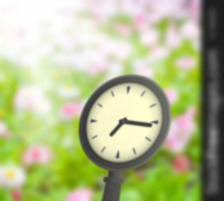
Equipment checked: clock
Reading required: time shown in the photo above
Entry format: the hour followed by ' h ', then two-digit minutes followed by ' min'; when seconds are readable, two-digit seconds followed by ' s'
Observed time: 7 h 16 min
